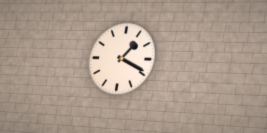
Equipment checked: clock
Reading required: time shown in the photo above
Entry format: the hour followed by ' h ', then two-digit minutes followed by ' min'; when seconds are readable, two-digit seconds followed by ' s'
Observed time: 1 h 19 min
